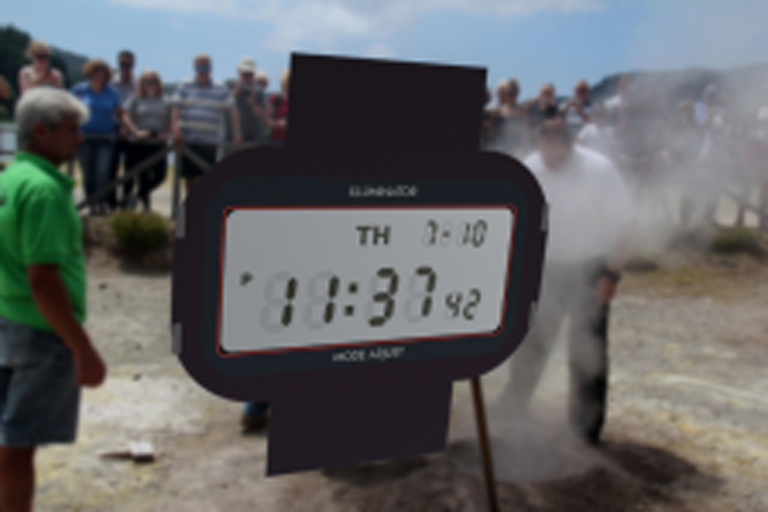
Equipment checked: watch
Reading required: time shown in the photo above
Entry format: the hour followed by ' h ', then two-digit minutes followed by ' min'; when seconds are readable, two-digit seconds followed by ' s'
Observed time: 11 h 37 min 42 s
